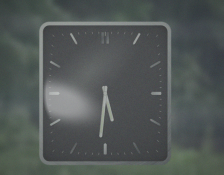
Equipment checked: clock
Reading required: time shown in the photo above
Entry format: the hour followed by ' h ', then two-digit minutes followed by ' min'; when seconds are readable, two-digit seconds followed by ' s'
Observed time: 5 h 31 min
